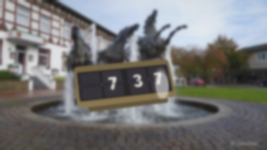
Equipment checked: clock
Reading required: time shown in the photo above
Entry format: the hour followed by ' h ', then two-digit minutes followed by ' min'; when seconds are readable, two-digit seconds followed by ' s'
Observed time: 7 h 37 min
